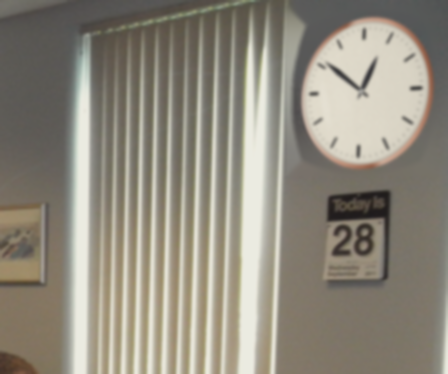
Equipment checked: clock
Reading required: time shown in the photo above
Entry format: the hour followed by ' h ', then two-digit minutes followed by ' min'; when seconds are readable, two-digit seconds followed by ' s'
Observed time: 12 h 51 min
